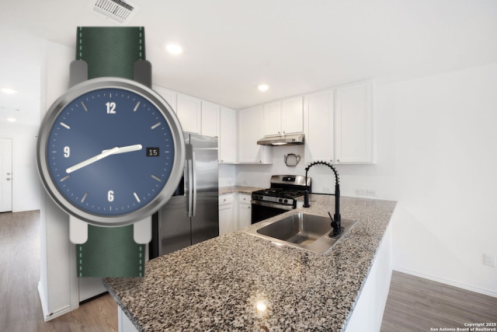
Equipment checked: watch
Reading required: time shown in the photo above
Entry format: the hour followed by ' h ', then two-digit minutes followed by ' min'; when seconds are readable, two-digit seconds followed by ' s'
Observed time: 2 h 41 min
